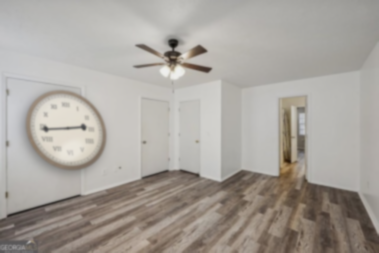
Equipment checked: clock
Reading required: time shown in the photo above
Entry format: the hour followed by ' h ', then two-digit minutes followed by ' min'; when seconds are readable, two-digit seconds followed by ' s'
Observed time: 2 h 44 min
